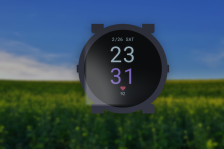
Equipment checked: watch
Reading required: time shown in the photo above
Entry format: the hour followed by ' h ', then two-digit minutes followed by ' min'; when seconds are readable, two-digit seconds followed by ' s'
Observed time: 23 h 31 min
